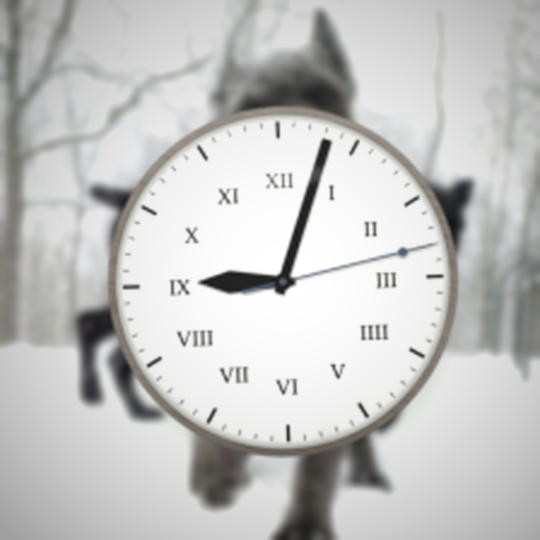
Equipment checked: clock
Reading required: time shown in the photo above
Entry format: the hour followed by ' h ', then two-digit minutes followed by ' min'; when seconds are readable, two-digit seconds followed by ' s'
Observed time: 9 h 03 min 13 s
